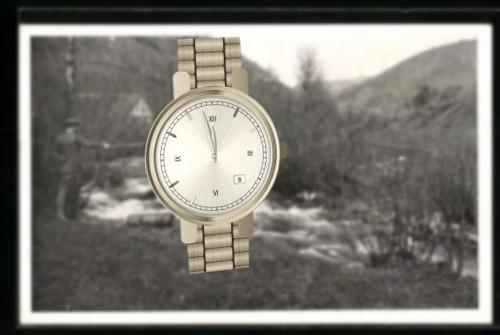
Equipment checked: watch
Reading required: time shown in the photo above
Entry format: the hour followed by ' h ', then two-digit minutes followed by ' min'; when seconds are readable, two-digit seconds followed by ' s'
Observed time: 11 h 58 min
